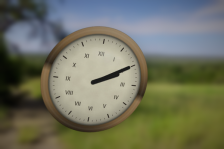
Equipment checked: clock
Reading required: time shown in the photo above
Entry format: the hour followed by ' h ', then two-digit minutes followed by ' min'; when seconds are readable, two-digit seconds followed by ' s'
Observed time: 2 h 10 min
